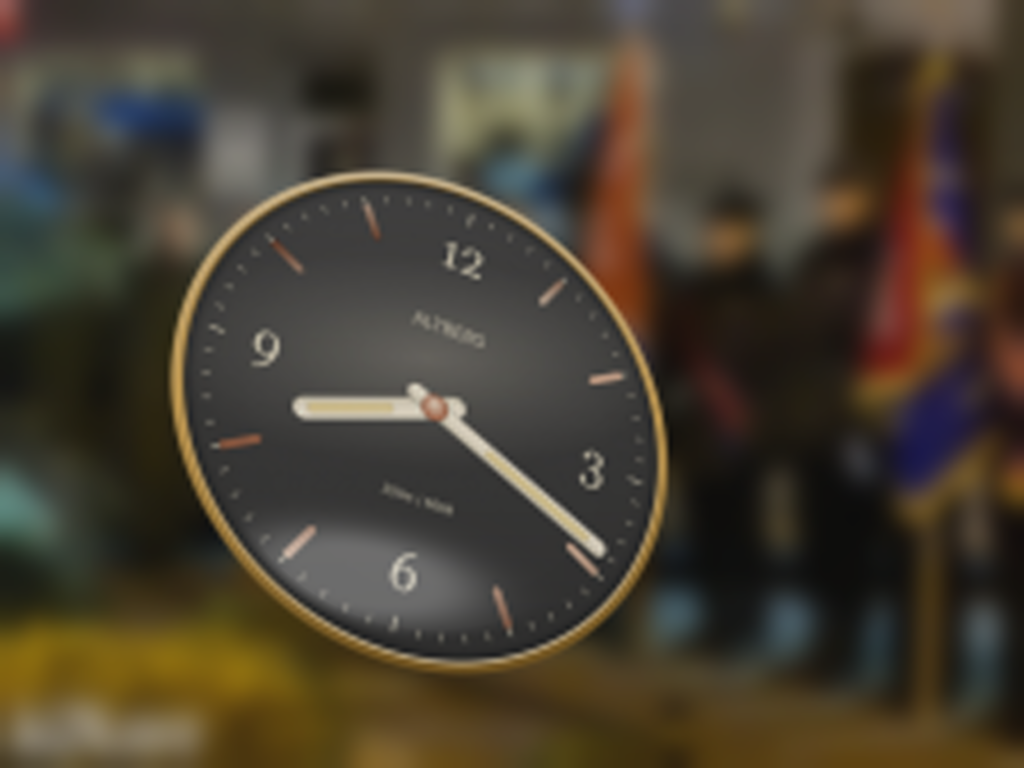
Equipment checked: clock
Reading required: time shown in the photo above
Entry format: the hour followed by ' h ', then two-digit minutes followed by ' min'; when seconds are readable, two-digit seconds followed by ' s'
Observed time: 8 h 19 min
